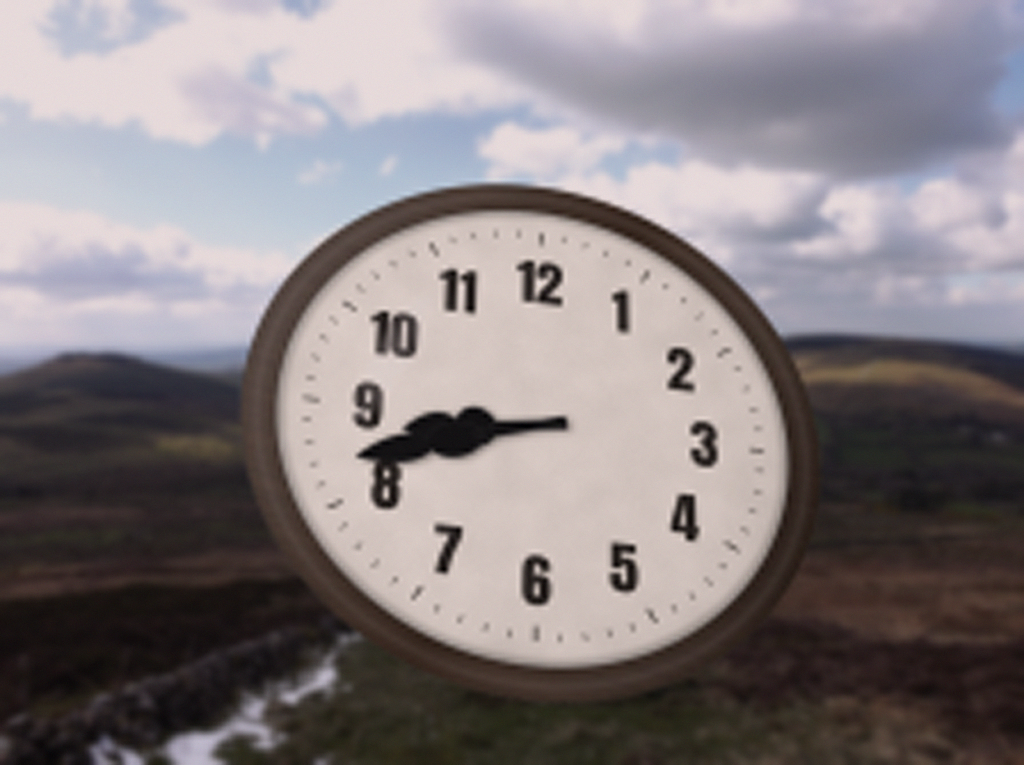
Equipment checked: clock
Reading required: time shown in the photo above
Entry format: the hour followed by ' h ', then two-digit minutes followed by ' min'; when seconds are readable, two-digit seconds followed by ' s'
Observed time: 8 h 42 min
